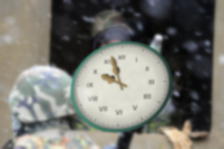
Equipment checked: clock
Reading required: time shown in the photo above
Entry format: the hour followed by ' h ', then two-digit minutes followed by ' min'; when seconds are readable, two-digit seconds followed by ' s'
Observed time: 9 h 57 min
